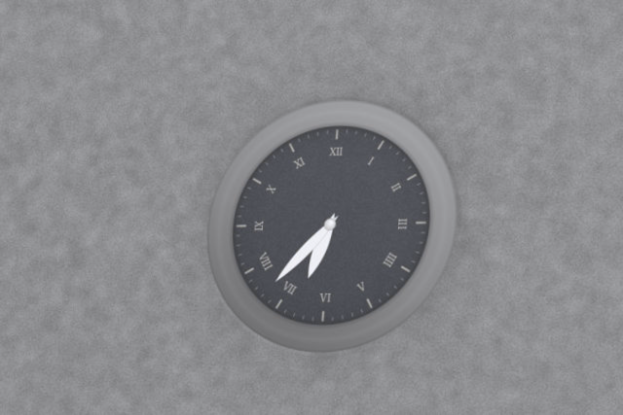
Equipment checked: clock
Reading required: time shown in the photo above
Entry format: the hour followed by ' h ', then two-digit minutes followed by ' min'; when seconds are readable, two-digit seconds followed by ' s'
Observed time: 6 h 37 min
